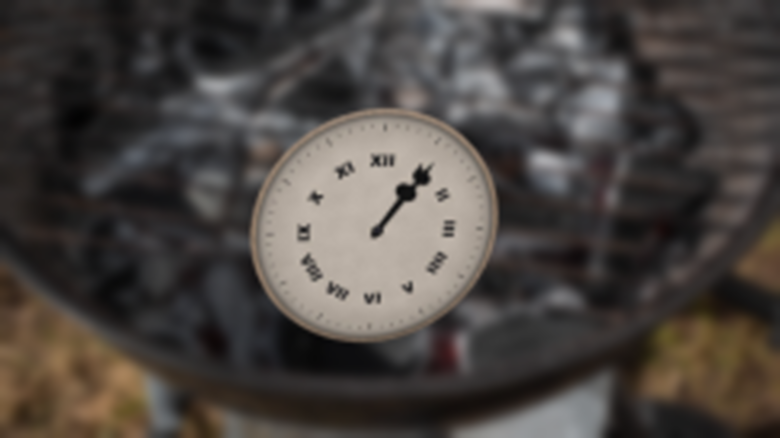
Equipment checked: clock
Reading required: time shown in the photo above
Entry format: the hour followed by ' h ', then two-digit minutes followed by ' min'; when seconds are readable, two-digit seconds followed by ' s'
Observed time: 1 h 06 min
